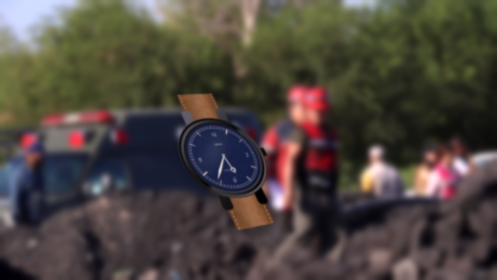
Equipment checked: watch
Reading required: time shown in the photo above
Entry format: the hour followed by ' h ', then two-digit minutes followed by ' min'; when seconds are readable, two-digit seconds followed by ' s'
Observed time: 5 h 36 min
